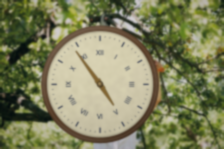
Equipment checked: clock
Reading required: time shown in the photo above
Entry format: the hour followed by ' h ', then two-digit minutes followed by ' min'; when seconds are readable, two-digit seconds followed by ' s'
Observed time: 4 h 54 min
